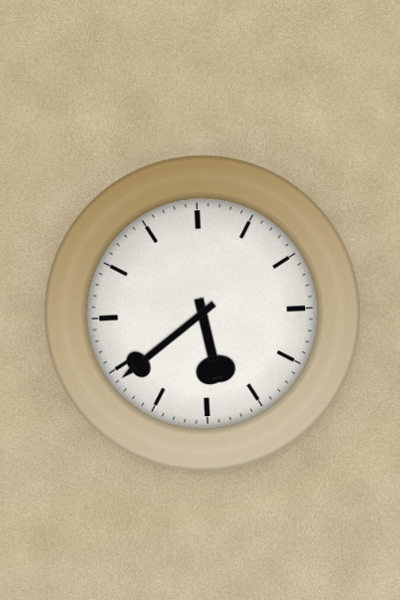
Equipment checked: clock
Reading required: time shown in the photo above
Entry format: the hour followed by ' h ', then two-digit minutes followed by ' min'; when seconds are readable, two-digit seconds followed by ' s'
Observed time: 5 h 39 min
